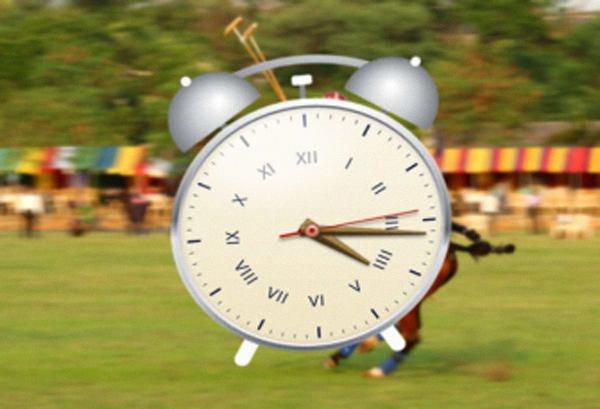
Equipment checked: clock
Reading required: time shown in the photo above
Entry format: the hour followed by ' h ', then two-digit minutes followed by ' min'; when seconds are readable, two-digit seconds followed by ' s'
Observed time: 4 h 16 min 14 s
